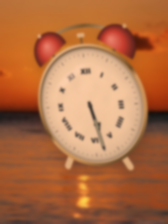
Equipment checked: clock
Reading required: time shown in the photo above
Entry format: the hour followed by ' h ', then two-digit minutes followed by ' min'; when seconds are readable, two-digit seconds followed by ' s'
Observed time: 5 h 28 min
